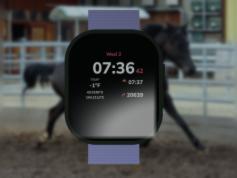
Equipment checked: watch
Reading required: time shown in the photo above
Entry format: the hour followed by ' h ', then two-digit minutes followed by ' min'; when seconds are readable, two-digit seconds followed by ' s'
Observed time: 7 h 36 min
